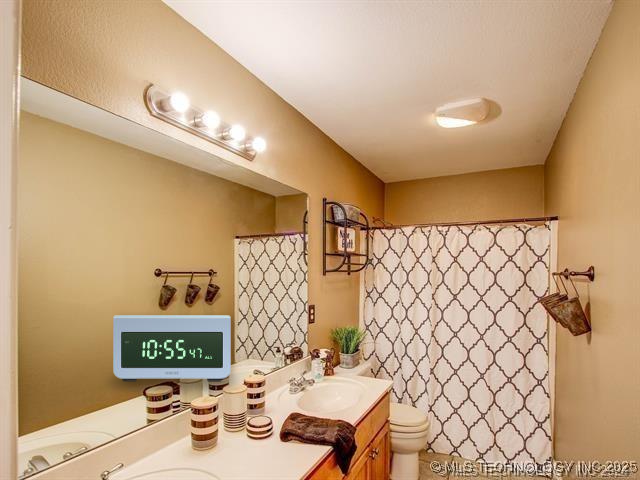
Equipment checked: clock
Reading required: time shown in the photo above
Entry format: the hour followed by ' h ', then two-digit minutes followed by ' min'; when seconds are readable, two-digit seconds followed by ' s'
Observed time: 10 h 55 min 47 s
